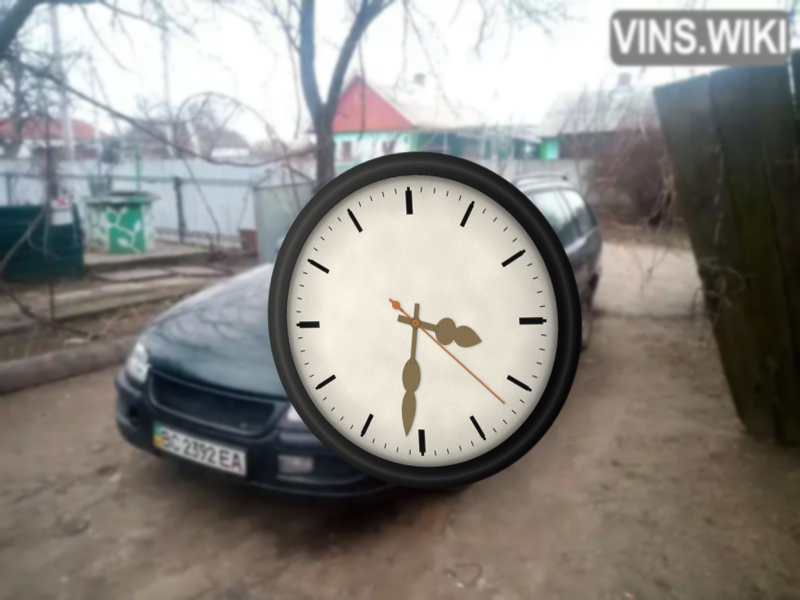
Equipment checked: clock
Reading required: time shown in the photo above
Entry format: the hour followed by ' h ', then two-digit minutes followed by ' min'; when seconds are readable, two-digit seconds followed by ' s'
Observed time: 3 h 31 min 22 s
